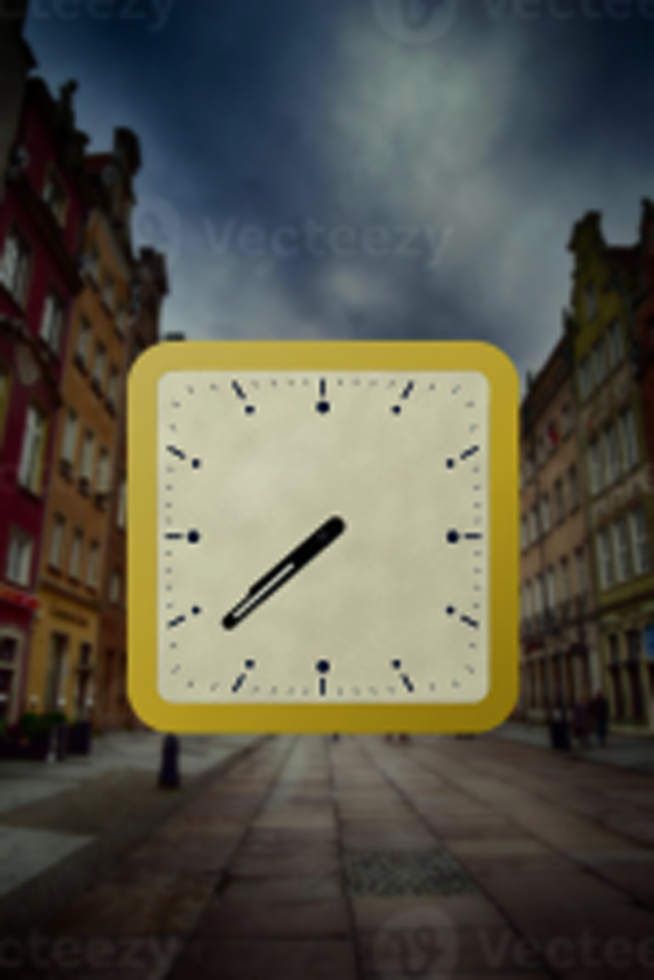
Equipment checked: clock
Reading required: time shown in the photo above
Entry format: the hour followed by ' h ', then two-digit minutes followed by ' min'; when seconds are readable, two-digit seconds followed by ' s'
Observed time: 7 h 38 min
